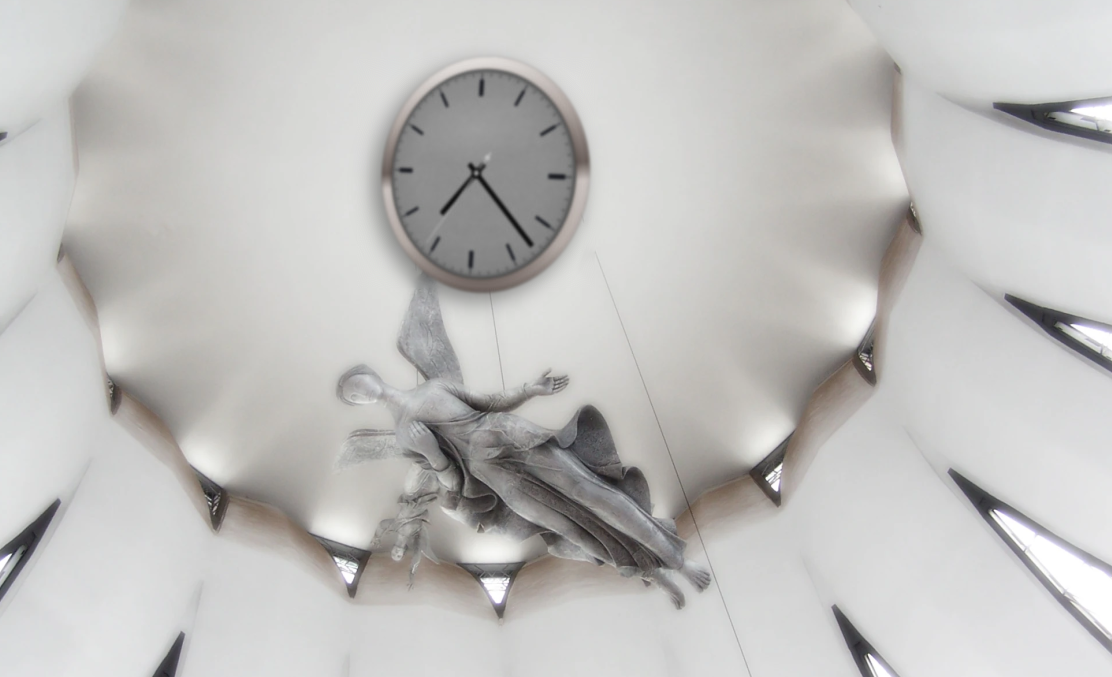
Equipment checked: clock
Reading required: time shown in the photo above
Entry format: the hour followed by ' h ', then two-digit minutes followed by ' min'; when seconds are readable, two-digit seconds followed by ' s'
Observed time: 7 h 22 min 36 s
